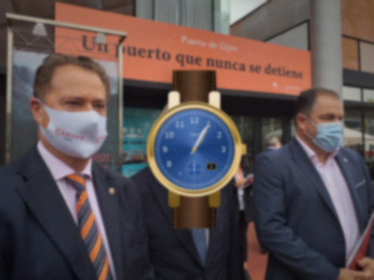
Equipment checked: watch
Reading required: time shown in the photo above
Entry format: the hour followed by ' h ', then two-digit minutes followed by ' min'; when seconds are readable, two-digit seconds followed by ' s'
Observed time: 1 h 05 min
